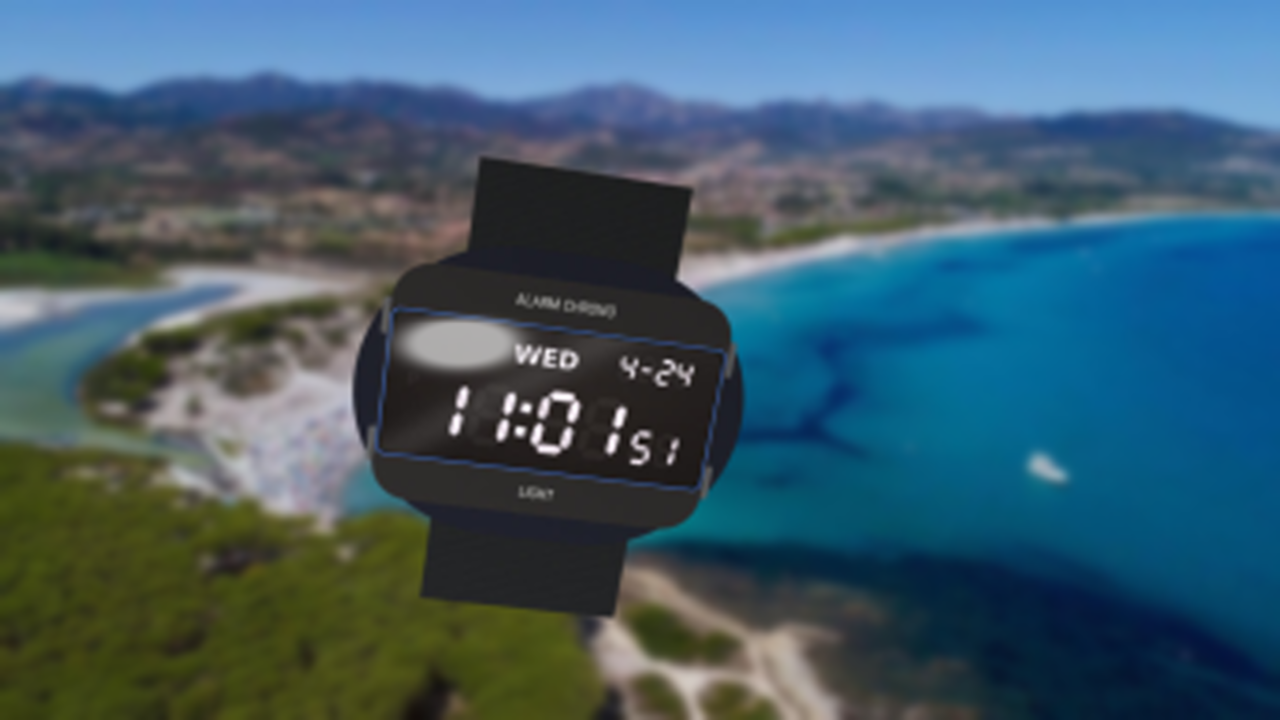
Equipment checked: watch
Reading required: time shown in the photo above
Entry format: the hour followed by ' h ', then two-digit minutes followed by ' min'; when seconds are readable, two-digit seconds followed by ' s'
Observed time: 11 h 01 min 51 s
